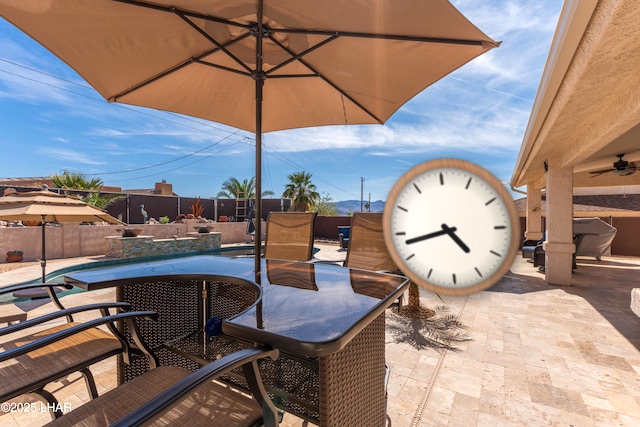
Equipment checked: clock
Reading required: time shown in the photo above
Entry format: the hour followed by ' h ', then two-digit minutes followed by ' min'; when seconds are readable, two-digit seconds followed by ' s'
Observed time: 4 h 43 min
